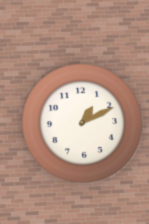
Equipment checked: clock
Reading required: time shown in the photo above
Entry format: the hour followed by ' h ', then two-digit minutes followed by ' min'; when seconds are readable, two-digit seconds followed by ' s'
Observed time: 1 h 11 min
